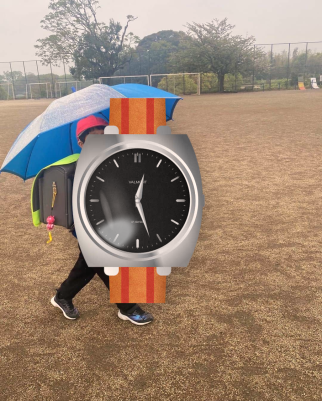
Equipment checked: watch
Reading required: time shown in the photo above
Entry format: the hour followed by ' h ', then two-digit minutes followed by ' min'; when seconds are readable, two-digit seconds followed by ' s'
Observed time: 12 h 27 min
